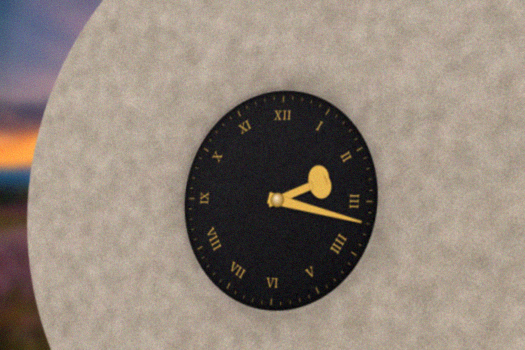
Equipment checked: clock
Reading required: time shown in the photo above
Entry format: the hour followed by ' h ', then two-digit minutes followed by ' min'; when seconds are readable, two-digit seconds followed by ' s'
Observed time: 2 h 17 min
